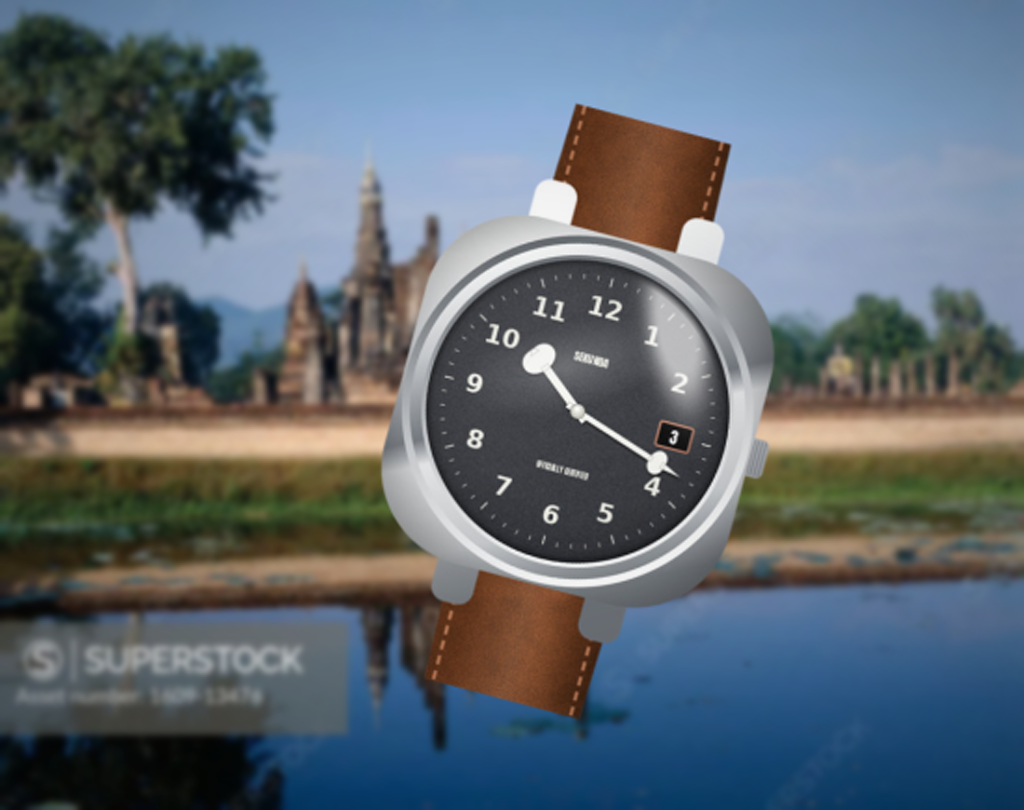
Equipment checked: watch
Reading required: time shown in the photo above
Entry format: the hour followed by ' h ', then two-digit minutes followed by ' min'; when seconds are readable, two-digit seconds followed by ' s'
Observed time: 10 h 18 min
